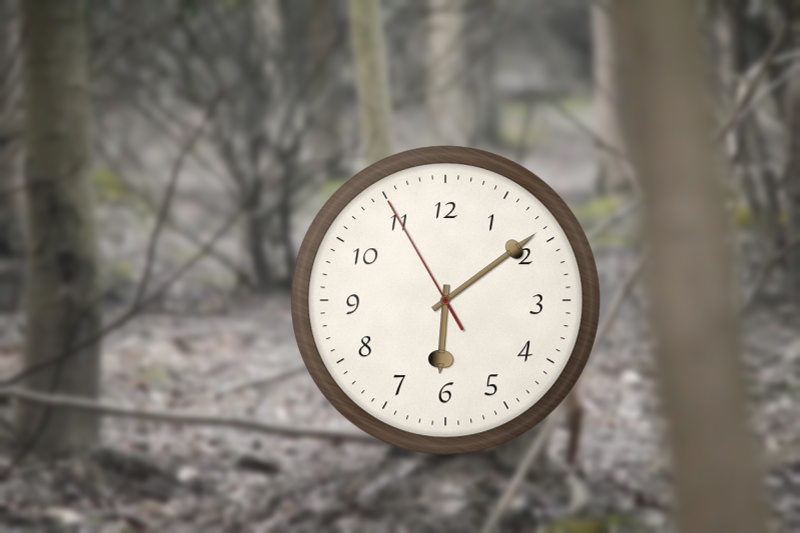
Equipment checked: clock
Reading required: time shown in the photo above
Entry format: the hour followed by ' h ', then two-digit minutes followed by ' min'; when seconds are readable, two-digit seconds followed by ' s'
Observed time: 6 h 08 min 55 s
